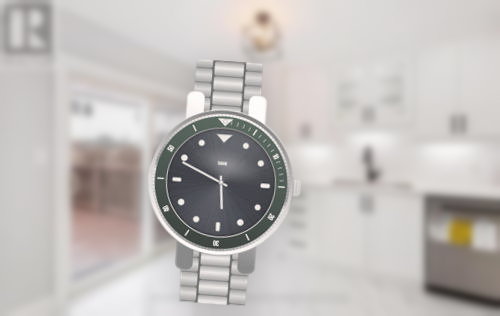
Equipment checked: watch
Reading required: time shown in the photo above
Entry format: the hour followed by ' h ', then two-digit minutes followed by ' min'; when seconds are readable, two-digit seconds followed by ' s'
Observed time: 5 h 49 min
